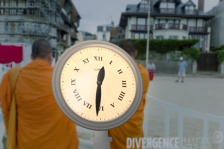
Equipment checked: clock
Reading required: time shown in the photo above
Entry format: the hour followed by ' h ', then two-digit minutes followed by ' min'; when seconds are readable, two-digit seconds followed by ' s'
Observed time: 12 h 31 min
